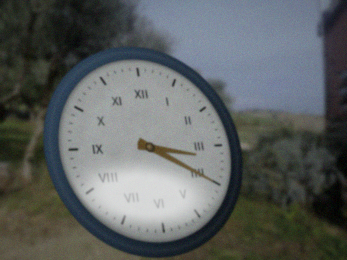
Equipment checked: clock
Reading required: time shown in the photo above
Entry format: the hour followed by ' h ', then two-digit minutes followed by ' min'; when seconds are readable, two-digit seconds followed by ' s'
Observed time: 3 h 20 min
